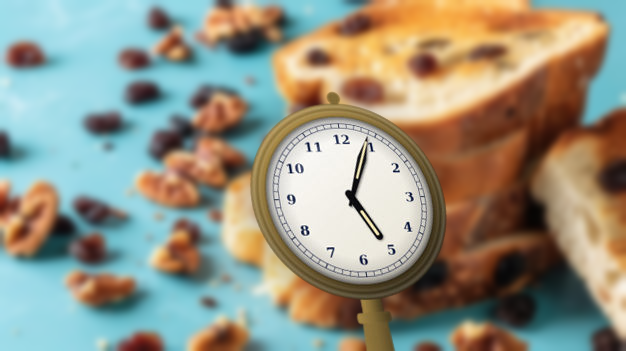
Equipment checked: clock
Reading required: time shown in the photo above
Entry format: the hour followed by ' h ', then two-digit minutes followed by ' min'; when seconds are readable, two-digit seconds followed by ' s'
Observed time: 5 h 04 min
